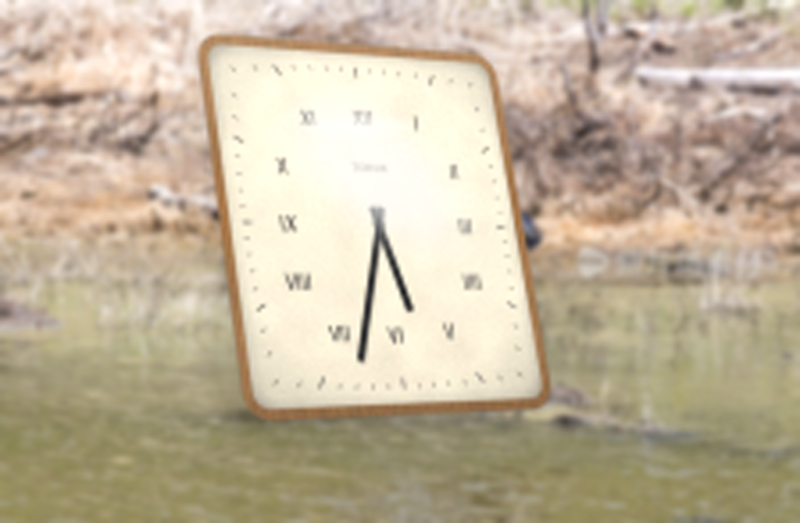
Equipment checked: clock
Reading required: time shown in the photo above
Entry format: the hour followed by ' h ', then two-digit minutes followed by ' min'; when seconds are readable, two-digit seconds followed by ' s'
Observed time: 5 h 33 min
